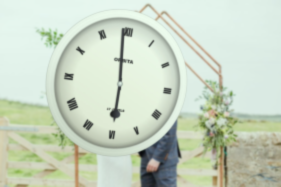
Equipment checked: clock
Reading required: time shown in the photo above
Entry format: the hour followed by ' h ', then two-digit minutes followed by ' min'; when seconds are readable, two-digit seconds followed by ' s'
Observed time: 5 h 59 min
